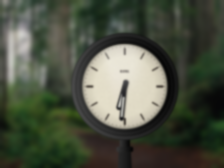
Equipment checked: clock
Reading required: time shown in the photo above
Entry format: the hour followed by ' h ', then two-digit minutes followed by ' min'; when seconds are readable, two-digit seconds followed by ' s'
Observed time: 6 h 31 min
